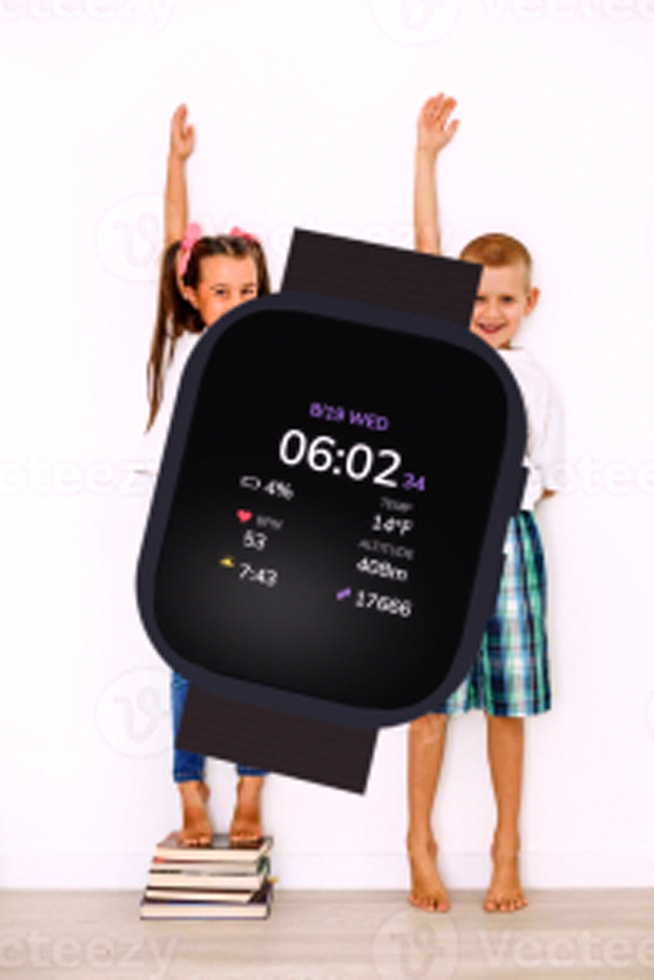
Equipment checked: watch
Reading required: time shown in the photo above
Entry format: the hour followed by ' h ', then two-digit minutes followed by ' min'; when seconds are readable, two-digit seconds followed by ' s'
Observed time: 6 h 02 min
